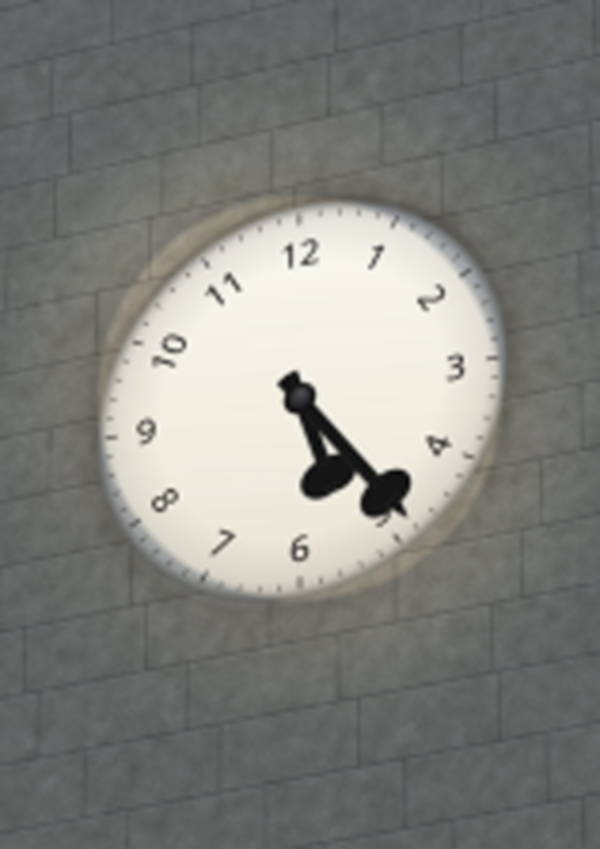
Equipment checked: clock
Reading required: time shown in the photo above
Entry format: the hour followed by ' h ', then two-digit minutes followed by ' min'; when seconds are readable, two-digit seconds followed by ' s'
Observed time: 5 h 24 min
